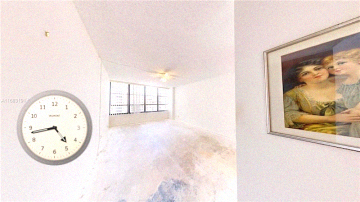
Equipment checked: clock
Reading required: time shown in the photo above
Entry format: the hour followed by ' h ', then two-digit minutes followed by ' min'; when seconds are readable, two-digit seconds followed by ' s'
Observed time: 4 h 43 min
